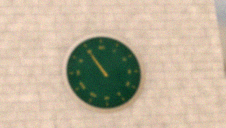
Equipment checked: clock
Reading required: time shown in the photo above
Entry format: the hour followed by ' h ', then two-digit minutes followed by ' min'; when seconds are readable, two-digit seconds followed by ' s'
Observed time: 10 h 55 min
